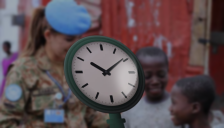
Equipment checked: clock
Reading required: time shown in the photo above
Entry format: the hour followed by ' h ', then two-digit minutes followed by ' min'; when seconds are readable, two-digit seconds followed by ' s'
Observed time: 10 h 09 min
